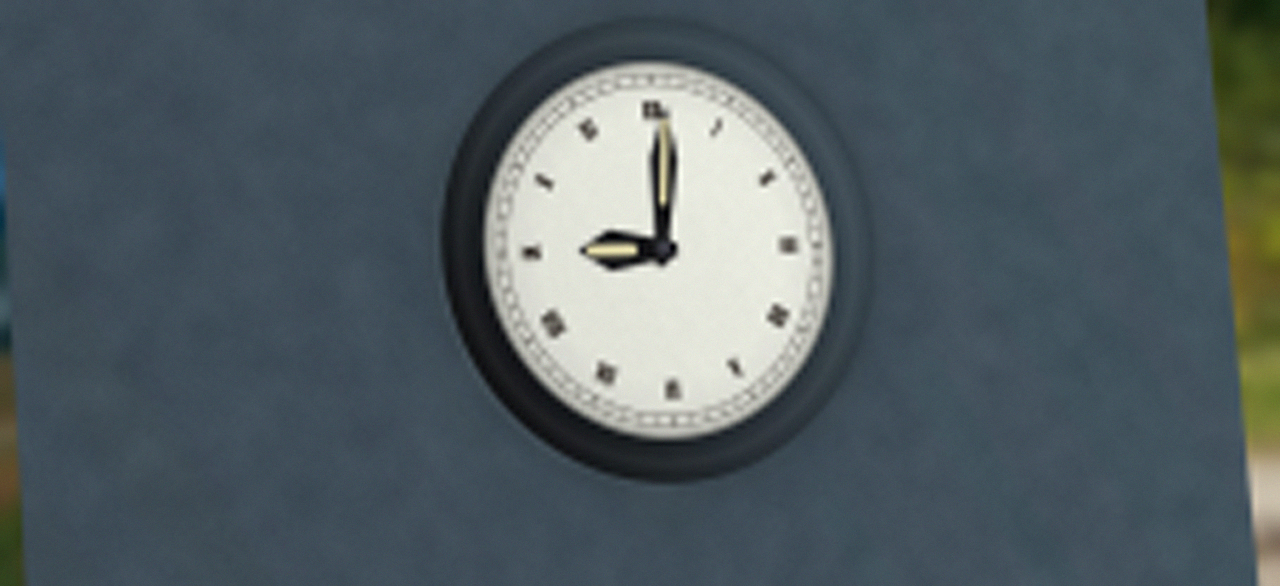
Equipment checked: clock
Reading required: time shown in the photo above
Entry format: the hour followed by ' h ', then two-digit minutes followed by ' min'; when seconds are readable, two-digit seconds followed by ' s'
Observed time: 9 h 01 min
